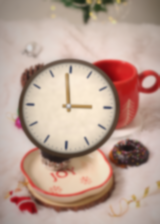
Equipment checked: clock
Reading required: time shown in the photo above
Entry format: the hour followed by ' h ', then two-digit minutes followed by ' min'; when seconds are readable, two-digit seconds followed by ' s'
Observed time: 2 h 59 min
